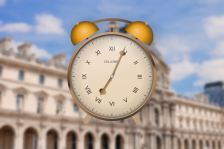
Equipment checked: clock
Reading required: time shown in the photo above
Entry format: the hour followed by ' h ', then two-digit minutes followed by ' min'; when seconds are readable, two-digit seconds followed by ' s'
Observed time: 7 h 04 min
